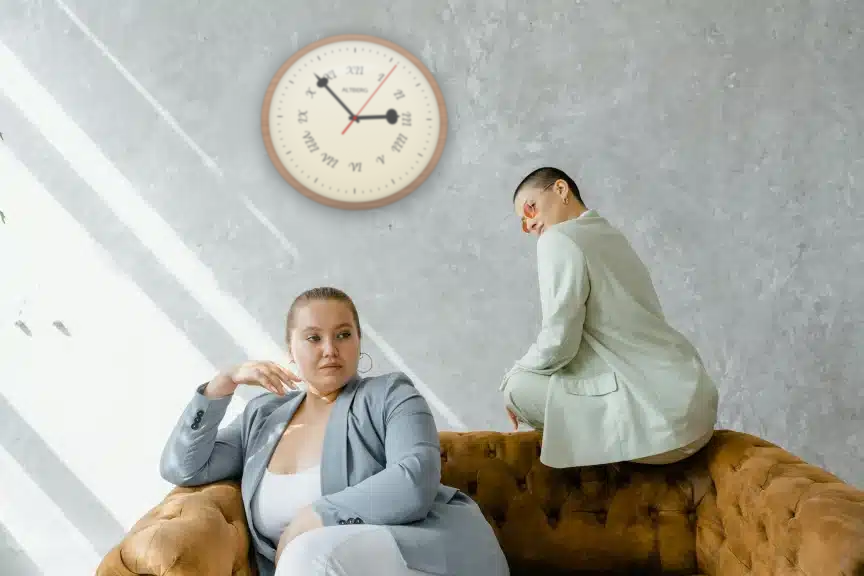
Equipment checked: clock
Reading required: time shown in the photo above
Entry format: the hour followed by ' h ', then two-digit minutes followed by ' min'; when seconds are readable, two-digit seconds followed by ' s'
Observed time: 2 h 53 min 06 s
